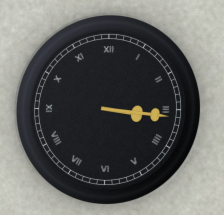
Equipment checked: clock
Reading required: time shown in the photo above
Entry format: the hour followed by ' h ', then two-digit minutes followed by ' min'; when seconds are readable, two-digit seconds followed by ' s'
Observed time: 3 h 16 min
